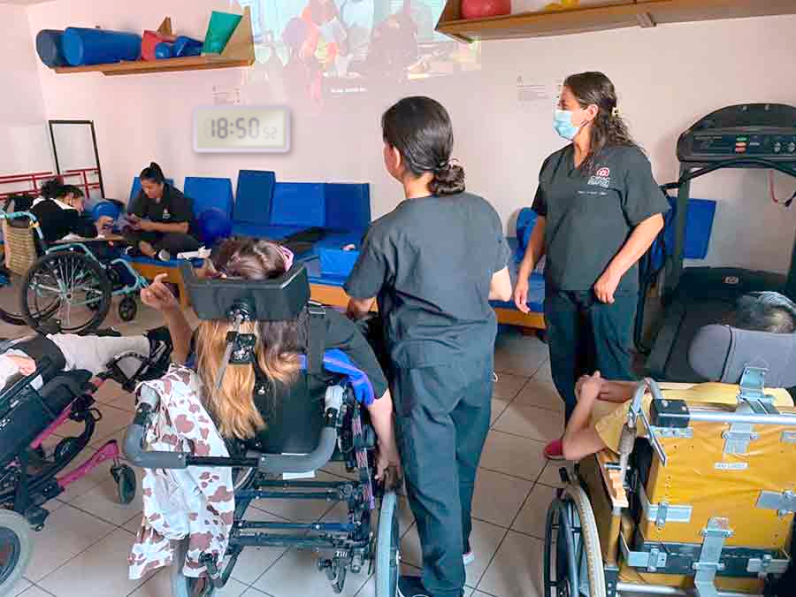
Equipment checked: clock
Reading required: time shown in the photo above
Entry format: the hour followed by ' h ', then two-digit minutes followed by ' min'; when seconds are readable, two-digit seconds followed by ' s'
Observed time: 18 h 50 min 52 s
